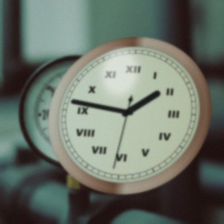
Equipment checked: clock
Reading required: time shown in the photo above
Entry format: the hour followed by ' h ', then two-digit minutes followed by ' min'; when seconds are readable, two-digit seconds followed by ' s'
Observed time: 1 h 46 min 31 s
